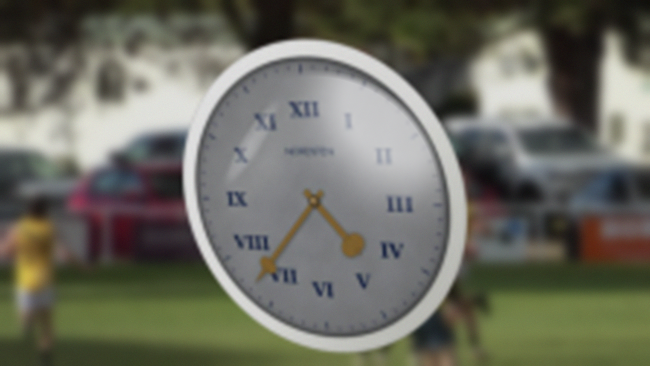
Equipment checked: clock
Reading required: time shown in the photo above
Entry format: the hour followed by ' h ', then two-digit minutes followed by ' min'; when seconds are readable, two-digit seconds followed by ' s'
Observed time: 4 h 37 min
